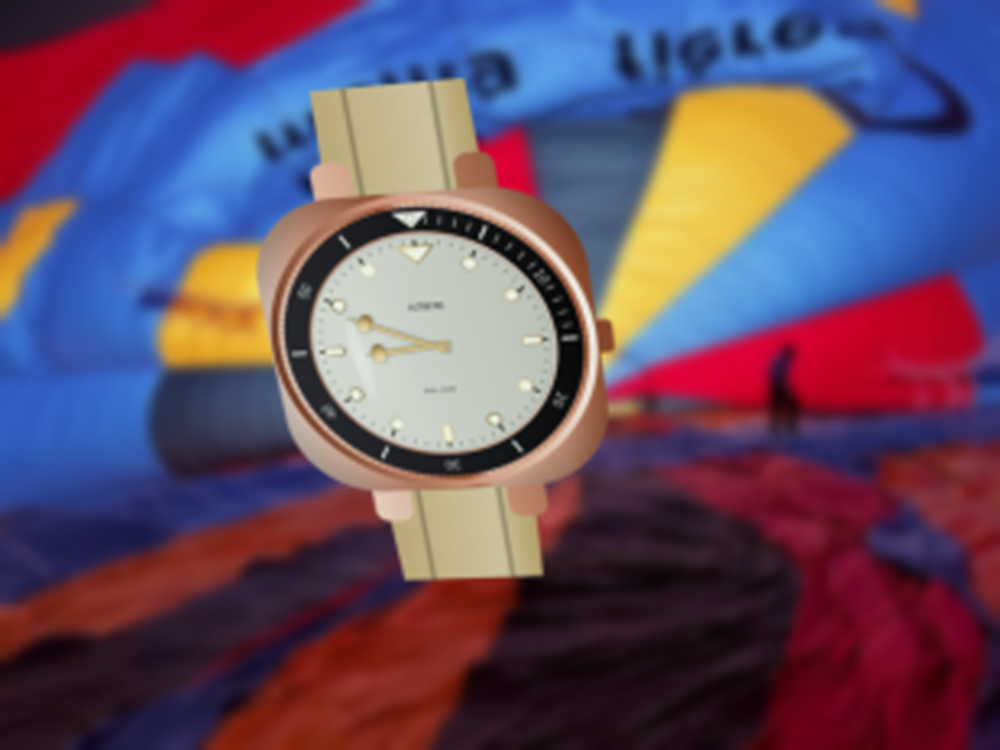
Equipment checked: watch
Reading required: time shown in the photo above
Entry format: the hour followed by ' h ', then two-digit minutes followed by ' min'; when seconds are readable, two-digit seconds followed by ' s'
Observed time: 8 h 49 min
